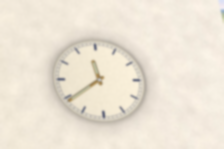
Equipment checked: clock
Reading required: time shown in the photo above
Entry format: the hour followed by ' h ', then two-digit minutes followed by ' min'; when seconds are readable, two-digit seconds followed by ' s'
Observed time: 11 h 39 min
